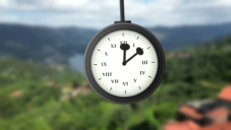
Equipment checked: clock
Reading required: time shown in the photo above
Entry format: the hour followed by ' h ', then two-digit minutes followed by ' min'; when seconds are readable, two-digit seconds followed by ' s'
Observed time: 12 h 09 min
